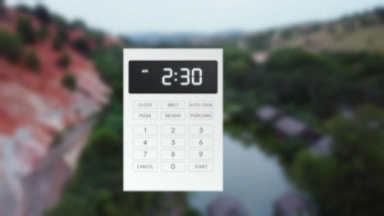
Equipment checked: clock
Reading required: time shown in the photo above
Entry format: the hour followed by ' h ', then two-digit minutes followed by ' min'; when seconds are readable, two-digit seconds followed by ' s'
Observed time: 2 h 30 min
